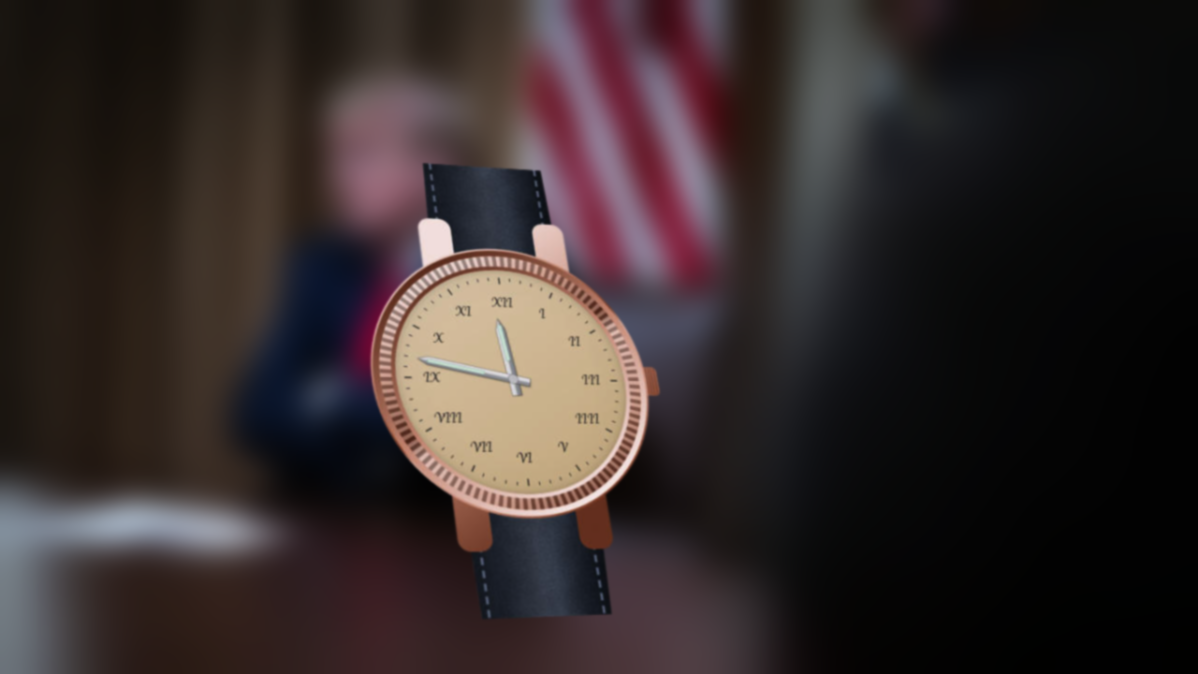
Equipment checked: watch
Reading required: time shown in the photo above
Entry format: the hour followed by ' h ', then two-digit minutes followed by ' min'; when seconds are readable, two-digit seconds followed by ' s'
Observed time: 11 h 47 min
